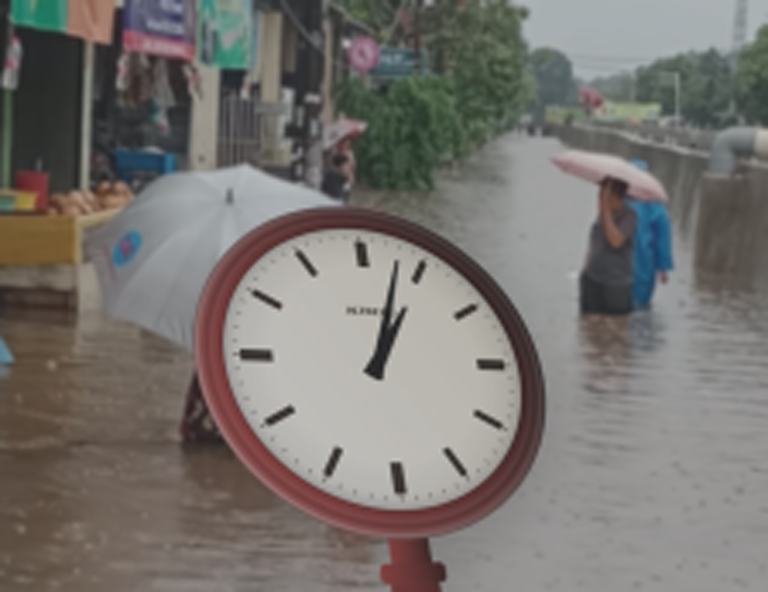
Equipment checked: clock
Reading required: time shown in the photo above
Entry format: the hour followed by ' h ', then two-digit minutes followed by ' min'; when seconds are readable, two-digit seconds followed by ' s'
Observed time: 1 h 03 min
